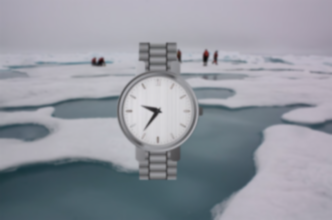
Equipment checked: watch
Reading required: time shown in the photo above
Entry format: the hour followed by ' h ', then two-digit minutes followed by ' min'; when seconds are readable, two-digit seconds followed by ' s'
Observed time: 9 h 36 min
